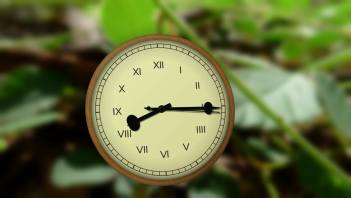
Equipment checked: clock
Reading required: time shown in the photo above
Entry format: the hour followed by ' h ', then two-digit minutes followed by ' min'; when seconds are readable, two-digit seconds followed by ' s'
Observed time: 8 h 15 min 16 s
